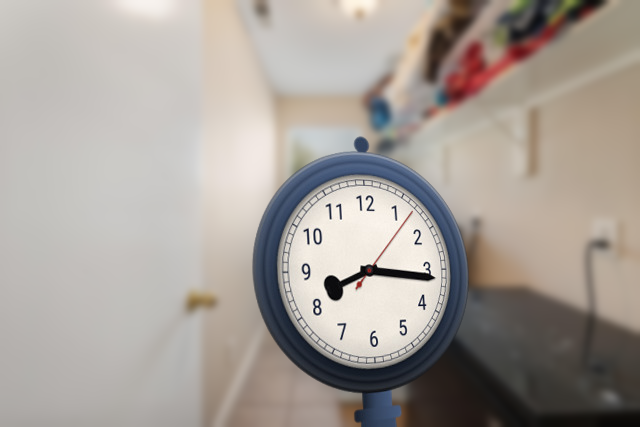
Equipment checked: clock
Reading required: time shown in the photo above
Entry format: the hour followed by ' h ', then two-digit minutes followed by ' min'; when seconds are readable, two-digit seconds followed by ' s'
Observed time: 8 h 16 min 07 s
